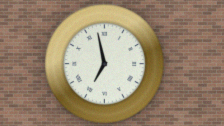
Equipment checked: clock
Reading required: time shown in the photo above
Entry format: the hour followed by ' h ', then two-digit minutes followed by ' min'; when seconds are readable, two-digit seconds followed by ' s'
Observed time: 6 h 58 min
